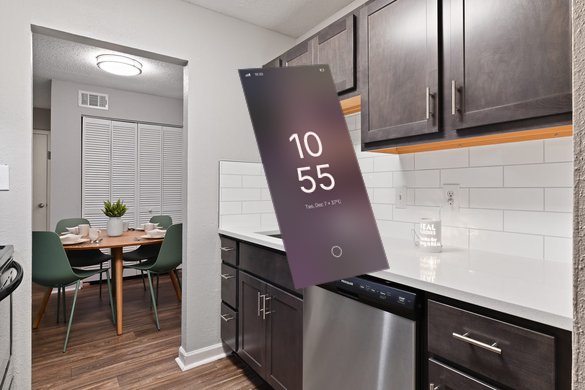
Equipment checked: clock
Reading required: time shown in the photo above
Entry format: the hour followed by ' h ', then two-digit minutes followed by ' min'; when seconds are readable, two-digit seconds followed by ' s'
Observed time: 10 h 55 min
